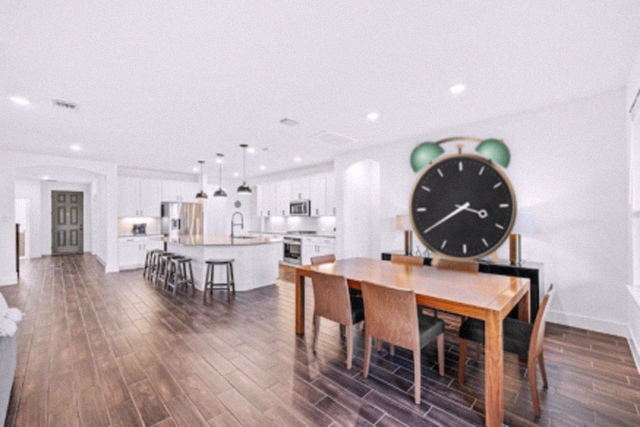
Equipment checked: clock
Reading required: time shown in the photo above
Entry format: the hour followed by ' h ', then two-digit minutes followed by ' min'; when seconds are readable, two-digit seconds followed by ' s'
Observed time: 3 h 40 min
